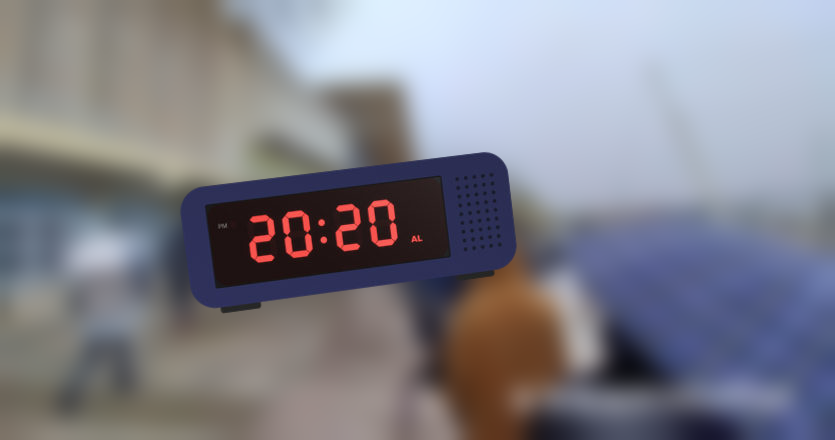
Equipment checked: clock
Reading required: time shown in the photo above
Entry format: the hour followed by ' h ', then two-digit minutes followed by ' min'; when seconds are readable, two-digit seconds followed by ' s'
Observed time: 20 h 20 min
